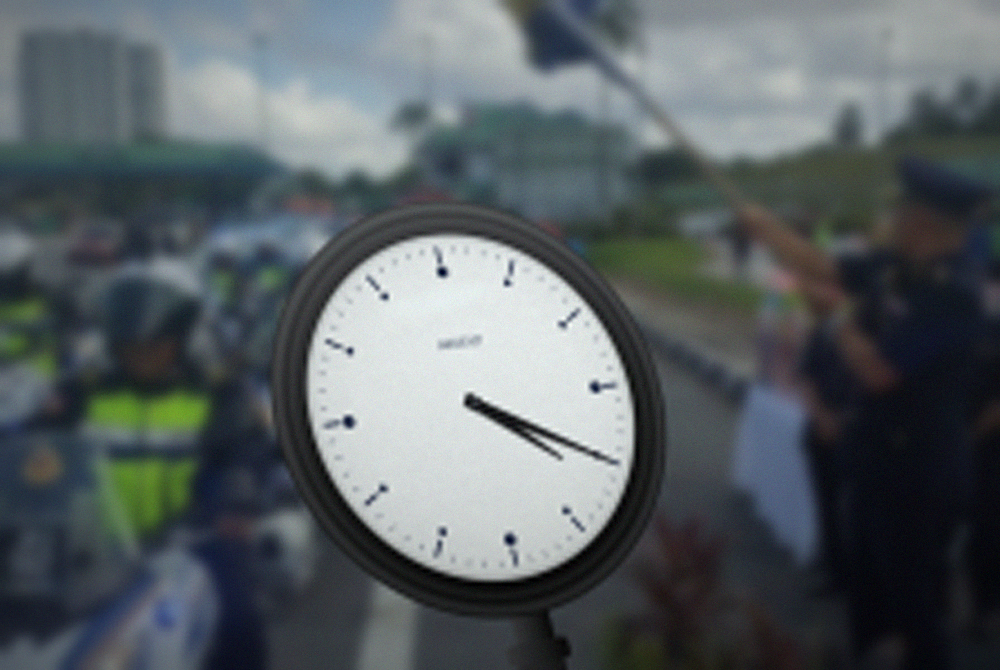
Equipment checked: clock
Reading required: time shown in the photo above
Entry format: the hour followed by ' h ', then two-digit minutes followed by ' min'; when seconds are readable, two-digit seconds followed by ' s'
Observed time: 4 h 20 min
